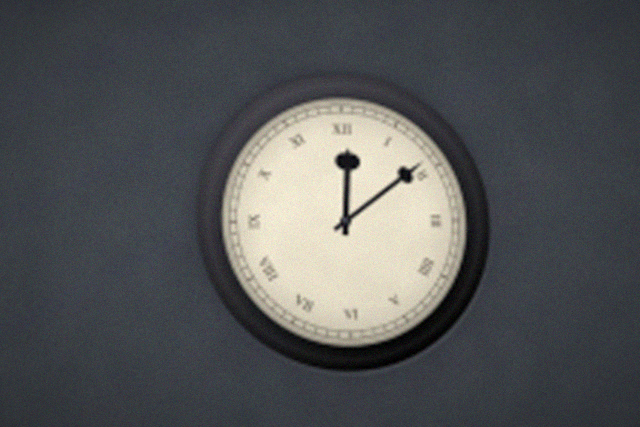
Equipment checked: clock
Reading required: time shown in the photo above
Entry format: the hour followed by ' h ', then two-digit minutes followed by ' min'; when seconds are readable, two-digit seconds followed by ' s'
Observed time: 12 h 09 min
